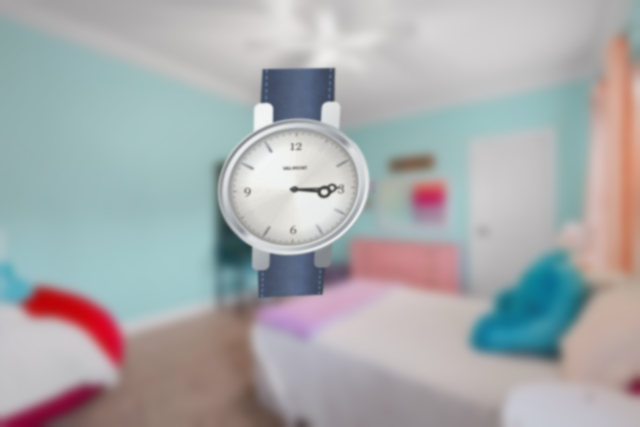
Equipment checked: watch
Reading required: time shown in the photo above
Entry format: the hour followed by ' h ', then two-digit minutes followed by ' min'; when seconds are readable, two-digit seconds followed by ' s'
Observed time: 3 h 15 min
